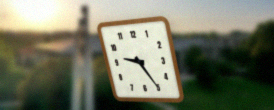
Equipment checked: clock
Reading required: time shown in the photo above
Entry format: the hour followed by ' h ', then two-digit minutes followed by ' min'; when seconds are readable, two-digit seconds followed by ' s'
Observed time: 9 h 25 min
